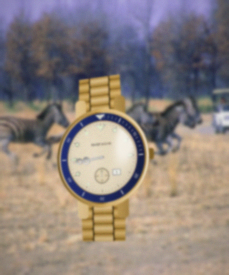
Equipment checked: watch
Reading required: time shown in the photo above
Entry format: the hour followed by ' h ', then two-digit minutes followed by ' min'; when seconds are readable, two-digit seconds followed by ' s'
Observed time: 8 h 44 min
